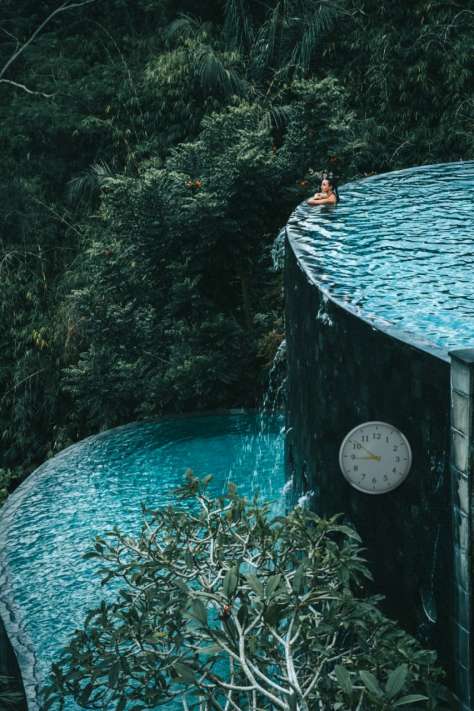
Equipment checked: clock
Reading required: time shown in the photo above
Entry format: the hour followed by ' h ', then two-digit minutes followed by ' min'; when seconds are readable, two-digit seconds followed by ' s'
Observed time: 8 h 51 min
